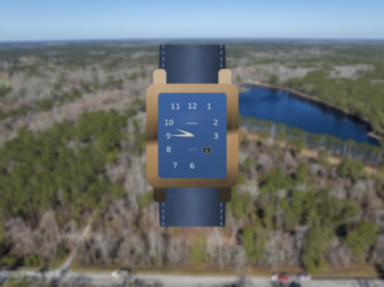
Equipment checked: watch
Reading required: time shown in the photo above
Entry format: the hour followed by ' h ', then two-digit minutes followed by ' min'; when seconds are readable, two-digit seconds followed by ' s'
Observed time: 9 h 45 min
